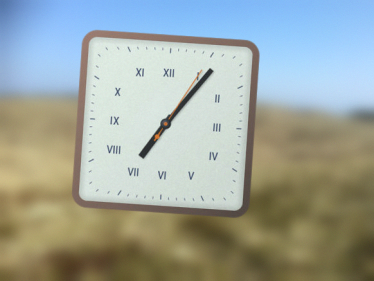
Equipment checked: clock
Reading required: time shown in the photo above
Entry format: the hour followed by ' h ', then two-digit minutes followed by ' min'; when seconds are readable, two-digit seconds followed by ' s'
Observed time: 7 h 06 min 05 s
